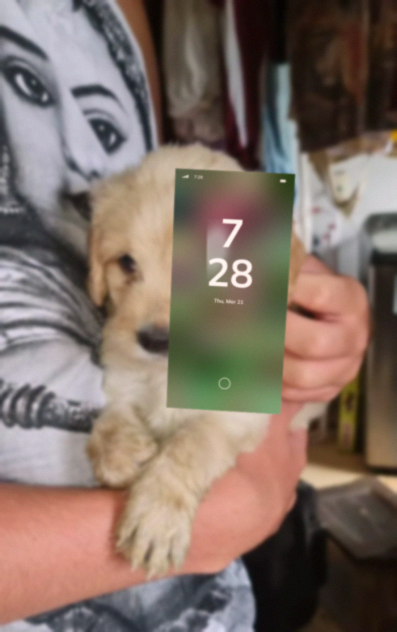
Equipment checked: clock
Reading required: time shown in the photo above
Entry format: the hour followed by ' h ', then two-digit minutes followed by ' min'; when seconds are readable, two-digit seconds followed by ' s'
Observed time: 7 h 28 min
